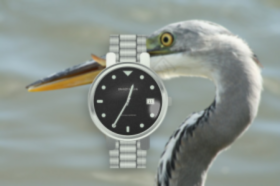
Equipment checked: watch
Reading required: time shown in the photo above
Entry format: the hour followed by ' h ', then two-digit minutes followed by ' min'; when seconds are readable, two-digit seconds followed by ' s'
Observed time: 12 h 35 min
